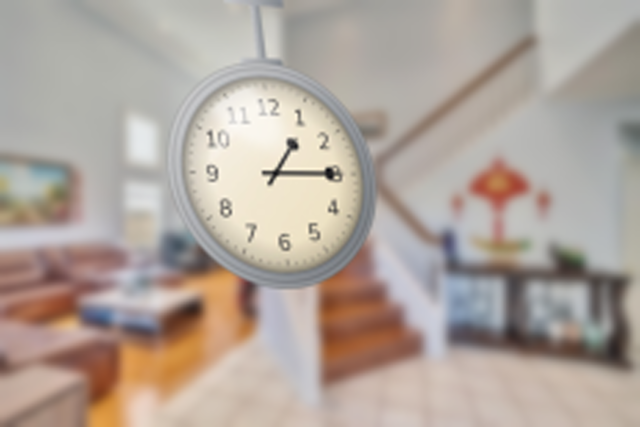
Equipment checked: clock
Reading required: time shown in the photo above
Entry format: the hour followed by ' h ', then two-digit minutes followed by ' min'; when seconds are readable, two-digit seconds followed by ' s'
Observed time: 1 h 15 min
